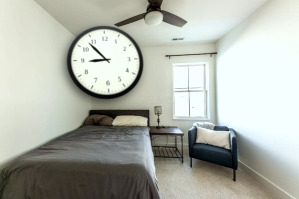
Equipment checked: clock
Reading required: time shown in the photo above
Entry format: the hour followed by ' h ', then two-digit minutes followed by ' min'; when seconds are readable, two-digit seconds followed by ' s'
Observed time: 8 h 53 min
